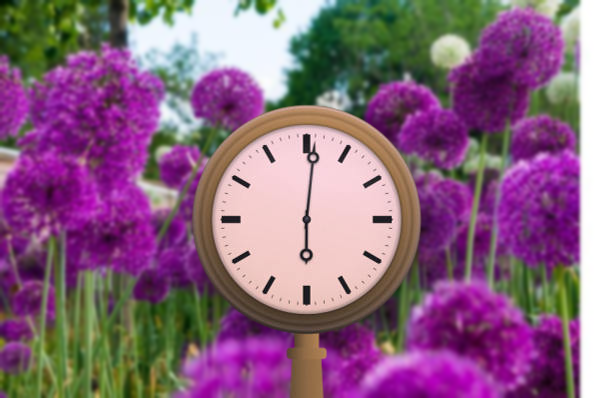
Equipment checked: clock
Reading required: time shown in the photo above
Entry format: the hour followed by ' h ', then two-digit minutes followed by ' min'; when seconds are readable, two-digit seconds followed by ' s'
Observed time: 6 h 01 min
